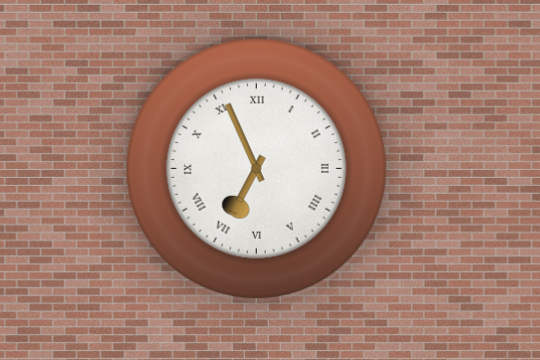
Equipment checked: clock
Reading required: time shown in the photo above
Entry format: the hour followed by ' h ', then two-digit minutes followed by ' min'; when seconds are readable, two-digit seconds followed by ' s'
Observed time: 6 h 56 min
